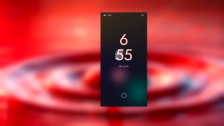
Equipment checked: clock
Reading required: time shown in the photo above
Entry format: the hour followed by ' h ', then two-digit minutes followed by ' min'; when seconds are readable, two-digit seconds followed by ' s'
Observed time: 6 h 55 min
